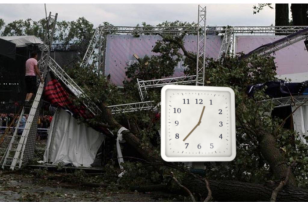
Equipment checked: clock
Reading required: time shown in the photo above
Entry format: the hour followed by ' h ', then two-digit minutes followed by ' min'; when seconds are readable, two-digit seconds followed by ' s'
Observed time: 12 h 37 min
